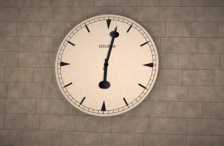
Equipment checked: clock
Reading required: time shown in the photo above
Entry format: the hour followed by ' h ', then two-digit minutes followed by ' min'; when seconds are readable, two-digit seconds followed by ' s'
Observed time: 6 h 02 min
